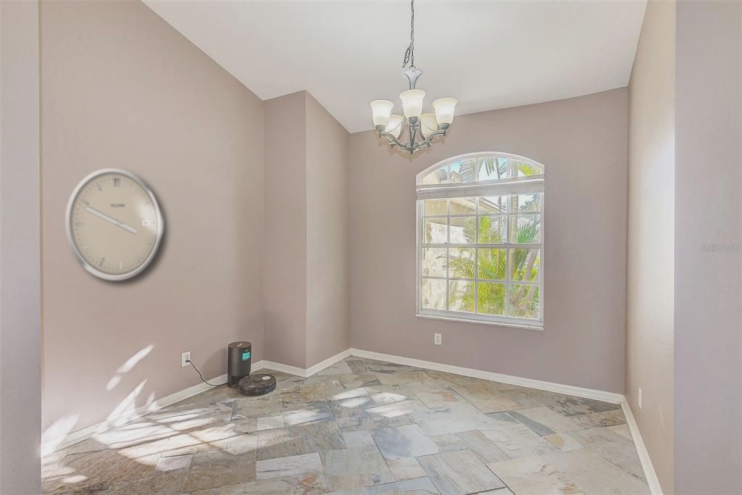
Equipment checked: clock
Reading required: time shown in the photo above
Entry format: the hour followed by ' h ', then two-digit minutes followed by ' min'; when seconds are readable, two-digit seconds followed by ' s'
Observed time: 3 h 49 min
